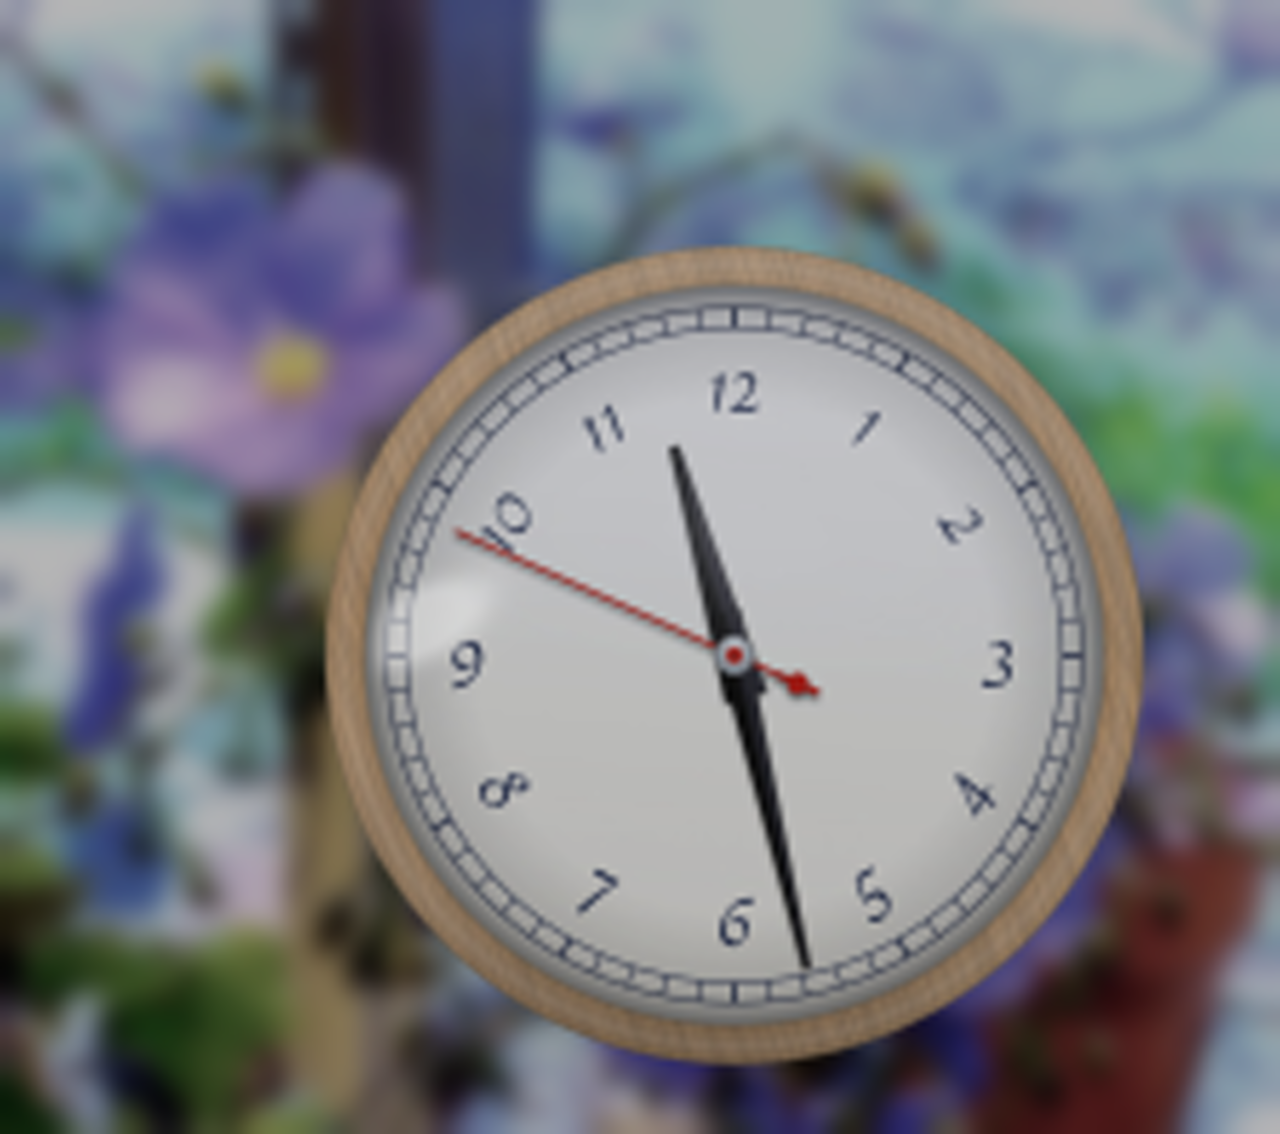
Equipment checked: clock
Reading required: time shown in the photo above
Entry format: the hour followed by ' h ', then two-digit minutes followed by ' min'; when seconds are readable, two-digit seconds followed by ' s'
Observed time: 11 h 27 min 49 s
